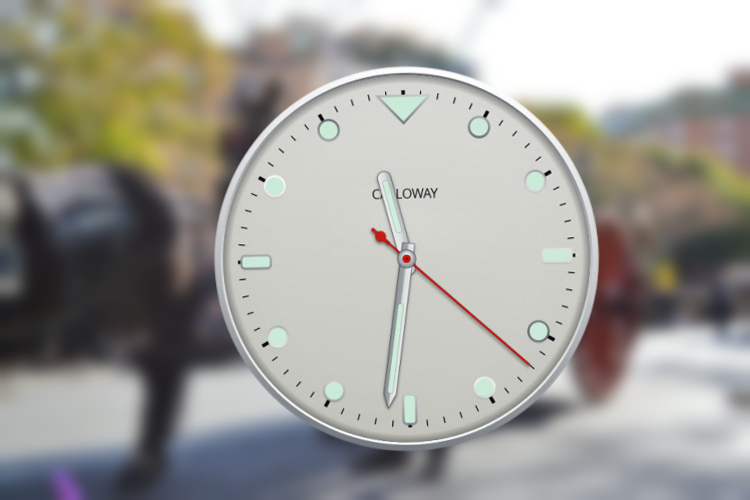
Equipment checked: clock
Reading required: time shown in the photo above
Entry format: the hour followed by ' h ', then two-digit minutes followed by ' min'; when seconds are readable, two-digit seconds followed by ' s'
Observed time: 11 h 31 min 22 s
